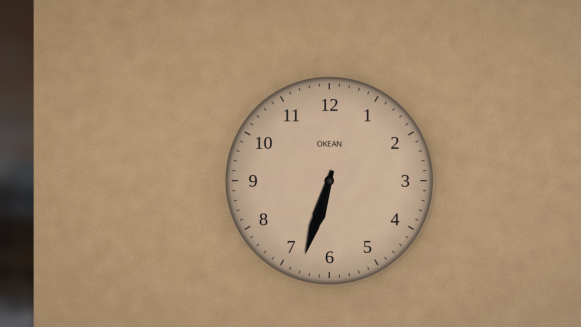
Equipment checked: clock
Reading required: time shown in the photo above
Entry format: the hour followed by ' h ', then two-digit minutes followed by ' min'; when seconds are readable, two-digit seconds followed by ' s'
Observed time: 6 h 33 min
